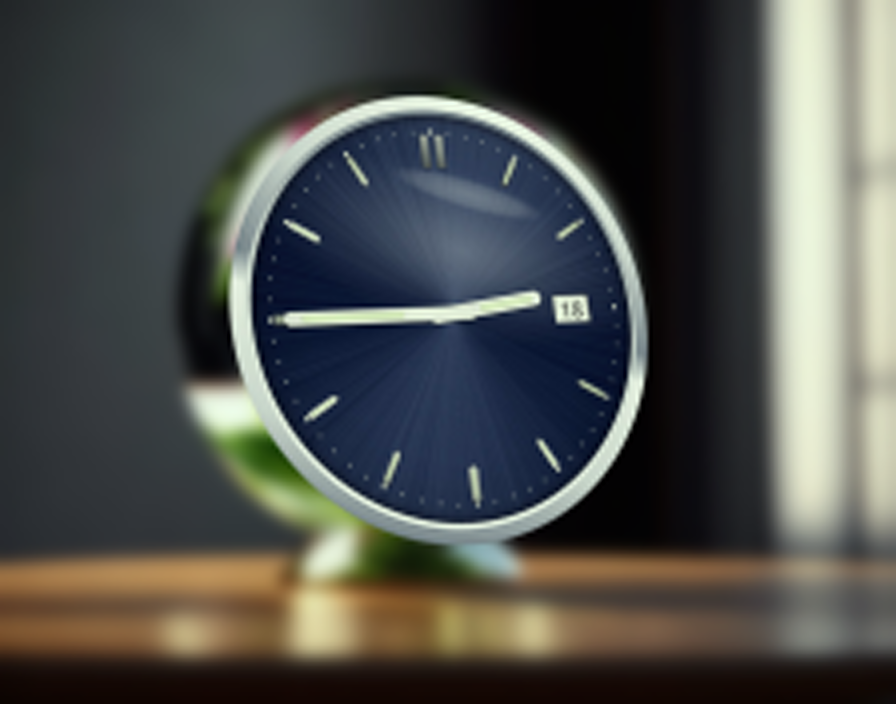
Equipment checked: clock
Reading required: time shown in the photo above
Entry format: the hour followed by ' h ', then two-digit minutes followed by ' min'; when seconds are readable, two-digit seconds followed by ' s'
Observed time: 2 h 45 min
